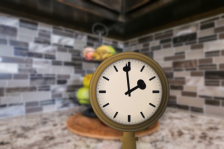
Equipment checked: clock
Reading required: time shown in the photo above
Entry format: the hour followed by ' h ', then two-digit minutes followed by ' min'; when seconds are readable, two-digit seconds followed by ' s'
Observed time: 1 h 59 min
